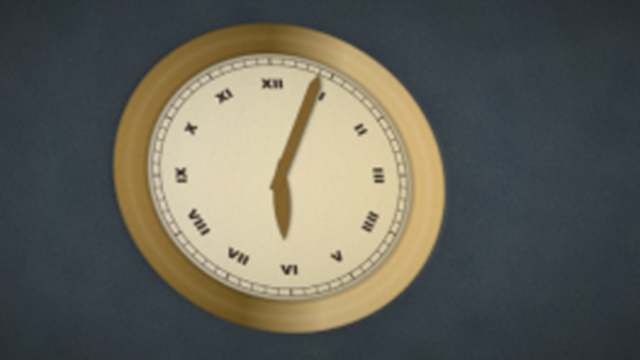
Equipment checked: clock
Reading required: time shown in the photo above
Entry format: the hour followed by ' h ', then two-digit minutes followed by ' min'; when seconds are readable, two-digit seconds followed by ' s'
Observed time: 6 h 04 min
